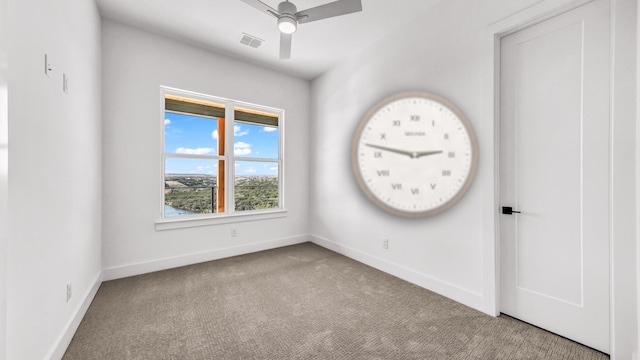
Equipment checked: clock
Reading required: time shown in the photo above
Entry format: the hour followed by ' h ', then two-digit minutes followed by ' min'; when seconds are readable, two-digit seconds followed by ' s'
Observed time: 2 h 47 min
